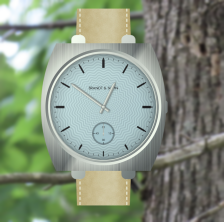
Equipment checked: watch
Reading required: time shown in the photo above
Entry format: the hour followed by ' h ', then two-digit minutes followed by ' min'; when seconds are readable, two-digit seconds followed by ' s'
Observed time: 12 h 51 min
